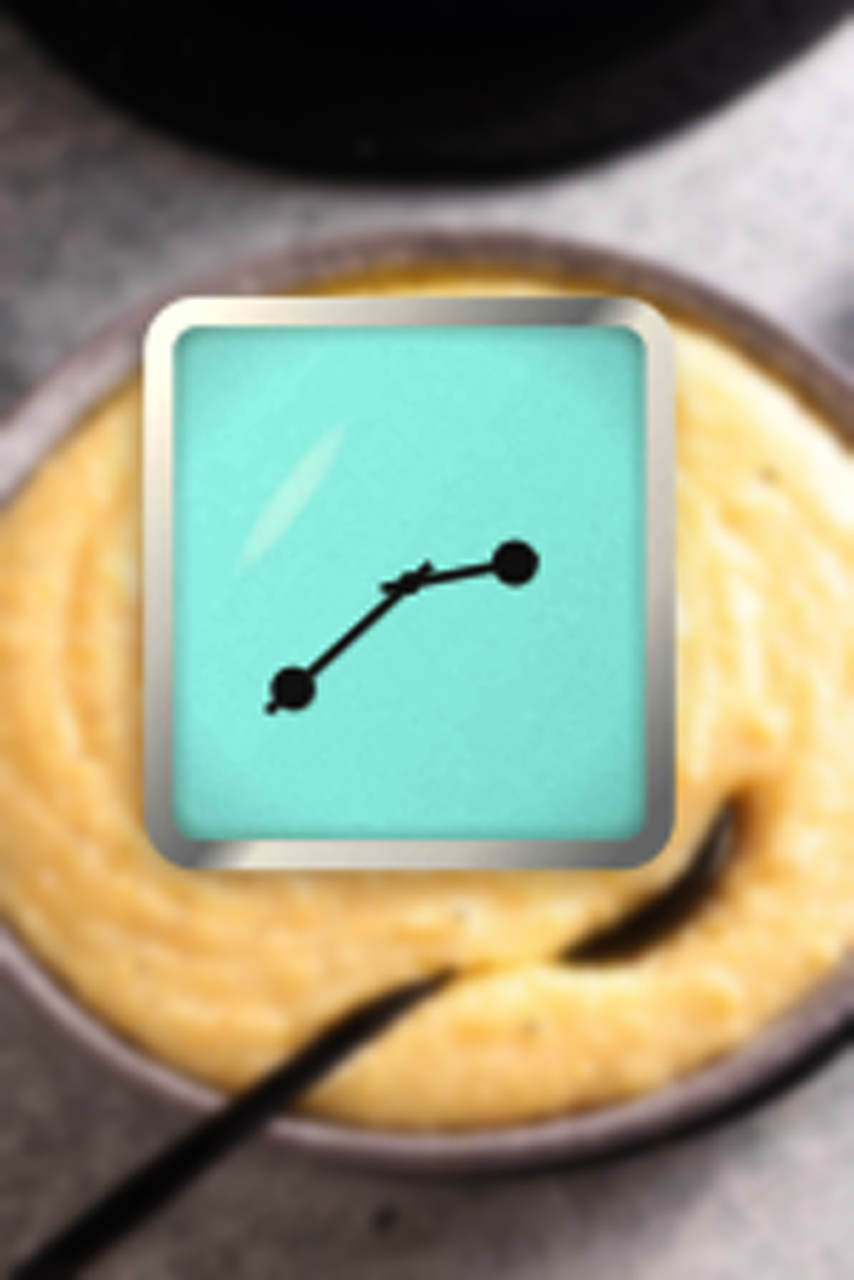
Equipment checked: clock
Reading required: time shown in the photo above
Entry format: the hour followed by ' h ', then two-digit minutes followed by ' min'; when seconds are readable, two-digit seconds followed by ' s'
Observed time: 2 h 38 min
